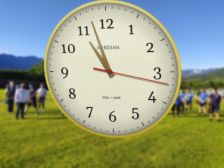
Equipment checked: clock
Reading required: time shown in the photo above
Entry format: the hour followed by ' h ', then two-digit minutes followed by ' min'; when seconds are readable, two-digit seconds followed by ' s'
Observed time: 10 h 57 min 17 s
